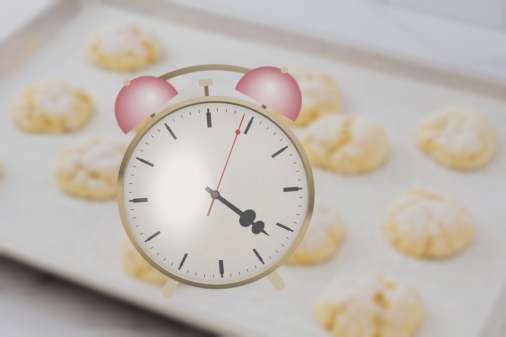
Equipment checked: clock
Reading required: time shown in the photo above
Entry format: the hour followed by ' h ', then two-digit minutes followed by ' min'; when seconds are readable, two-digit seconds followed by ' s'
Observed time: 4 h 22 min 04 s
